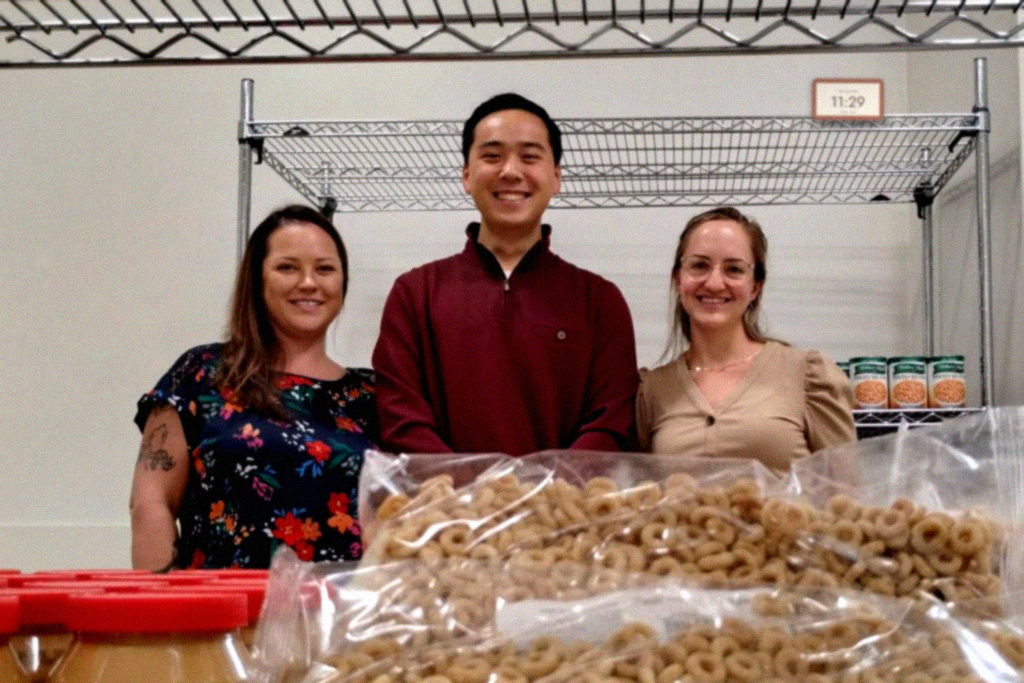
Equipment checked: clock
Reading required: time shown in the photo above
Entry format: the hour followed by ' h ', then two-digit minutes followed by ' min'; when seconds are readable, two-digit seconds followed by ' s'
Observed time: 11 h 29 min
